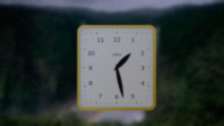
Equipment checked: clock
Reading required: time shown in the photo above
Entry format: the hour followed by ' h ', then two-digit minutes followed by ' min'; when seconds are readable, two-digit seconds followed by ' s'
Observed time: 1 h 28 min
